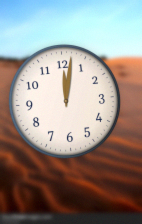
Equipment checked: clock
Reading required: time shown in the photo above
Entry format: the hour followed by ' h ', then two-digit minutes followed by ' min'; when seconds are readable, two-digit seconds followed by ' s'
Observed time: 12 h 02 min
